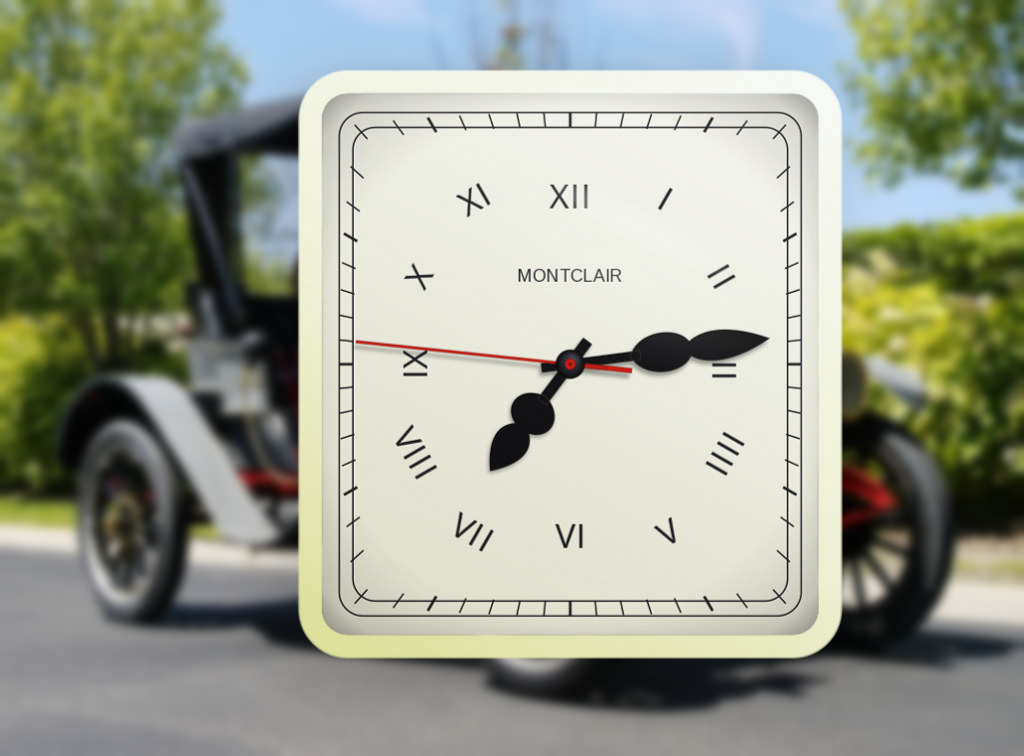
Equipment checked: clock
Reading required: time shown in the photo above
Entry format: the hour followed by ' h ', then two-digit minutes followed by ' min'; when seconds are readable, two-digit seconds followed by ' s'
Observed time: 7 h 13 min 46 s
